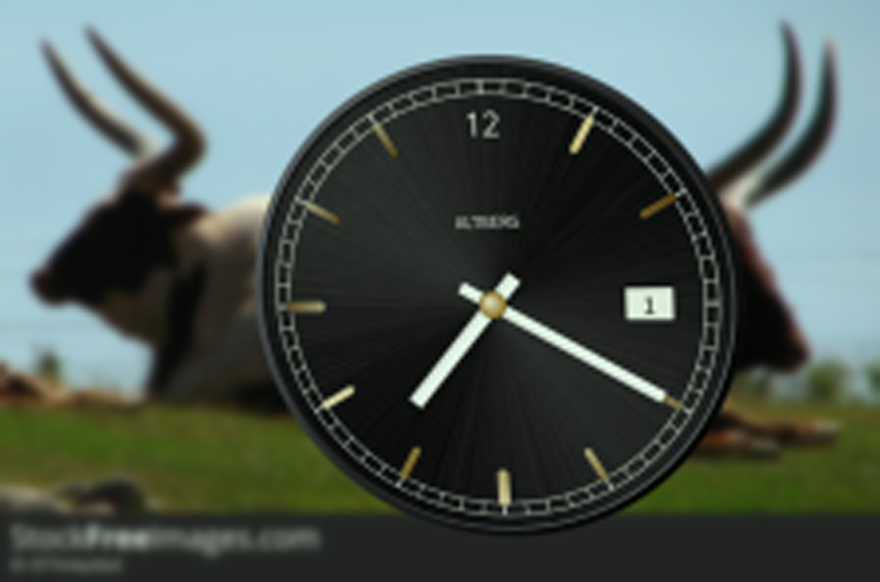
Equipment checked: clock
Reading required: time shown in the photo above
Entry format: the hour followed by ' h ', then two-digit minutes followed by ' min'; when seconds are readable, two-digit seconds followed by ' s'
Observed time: 7 h 20 min
